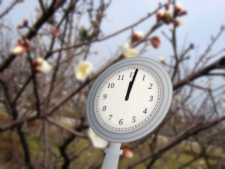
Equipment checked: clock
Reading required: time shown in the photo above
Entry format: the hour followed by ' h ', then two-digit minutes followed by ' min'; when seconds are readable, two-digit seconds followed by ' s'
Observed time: 12 h 01 min
